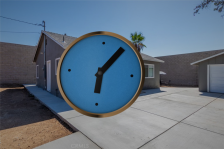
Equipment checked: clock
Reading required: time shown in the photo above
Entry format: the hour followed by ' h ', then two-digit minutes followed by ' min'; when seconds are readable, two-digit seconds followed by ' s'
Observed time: 6 h 06 min
